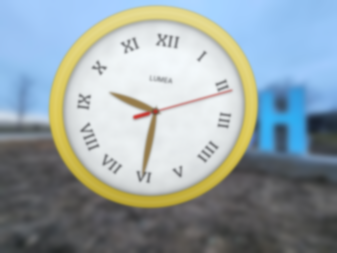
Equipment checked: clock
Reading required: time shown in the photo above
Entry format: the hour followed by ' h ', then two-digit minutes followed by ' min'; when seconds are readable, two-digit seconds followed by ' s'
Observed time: 9 h 30 min 11 s
